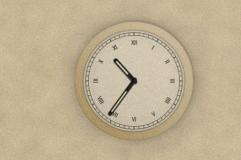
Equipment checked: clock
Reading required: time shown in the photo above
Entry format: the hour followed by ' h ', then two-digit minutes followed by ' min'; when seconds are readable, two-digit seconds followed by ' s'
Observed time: 10 h 36 min
